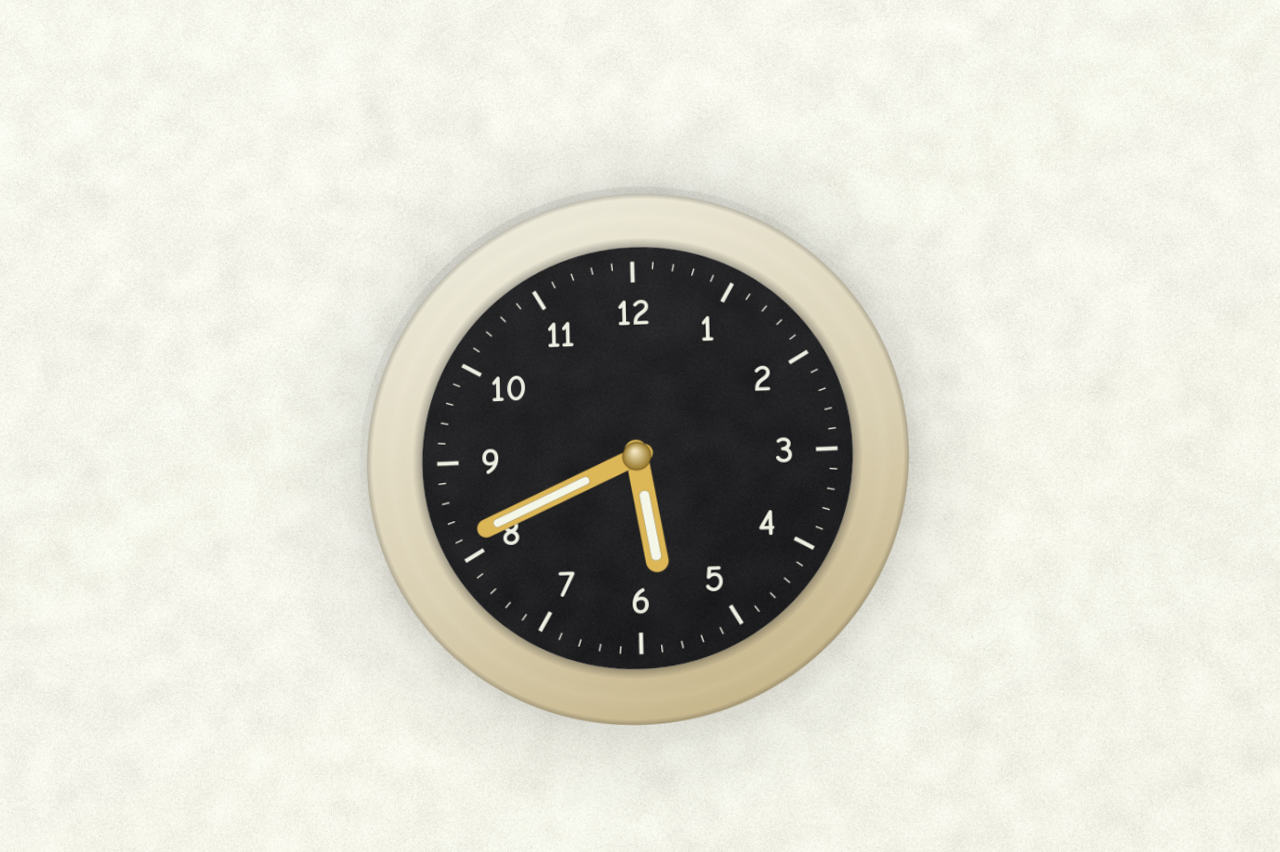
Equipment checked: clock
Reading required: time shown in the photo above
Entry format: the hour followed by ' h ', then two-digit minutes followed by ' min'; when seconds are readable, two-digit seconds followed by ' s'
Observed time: 5 h 41 min
